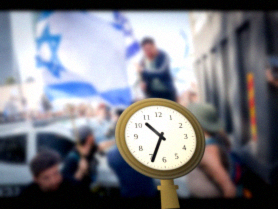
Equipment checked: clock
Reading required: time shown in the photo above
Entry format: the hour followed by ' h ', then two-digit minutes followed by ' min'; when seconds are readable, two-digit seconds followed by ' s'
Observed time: 10 h 34 min
